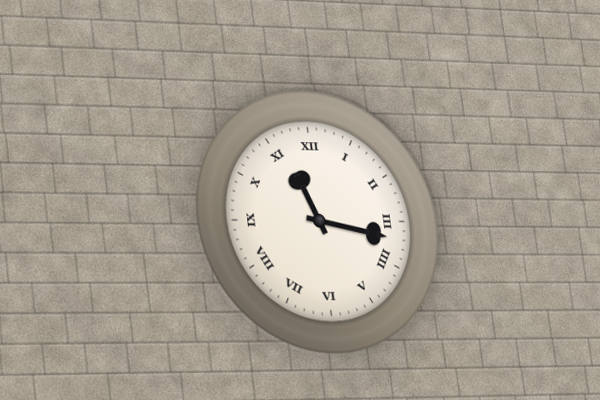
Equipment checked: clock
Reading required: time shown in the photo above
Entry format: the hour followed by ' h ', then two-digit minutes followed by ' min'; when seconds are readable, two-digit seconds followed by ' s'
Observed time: 11 h 17 min
